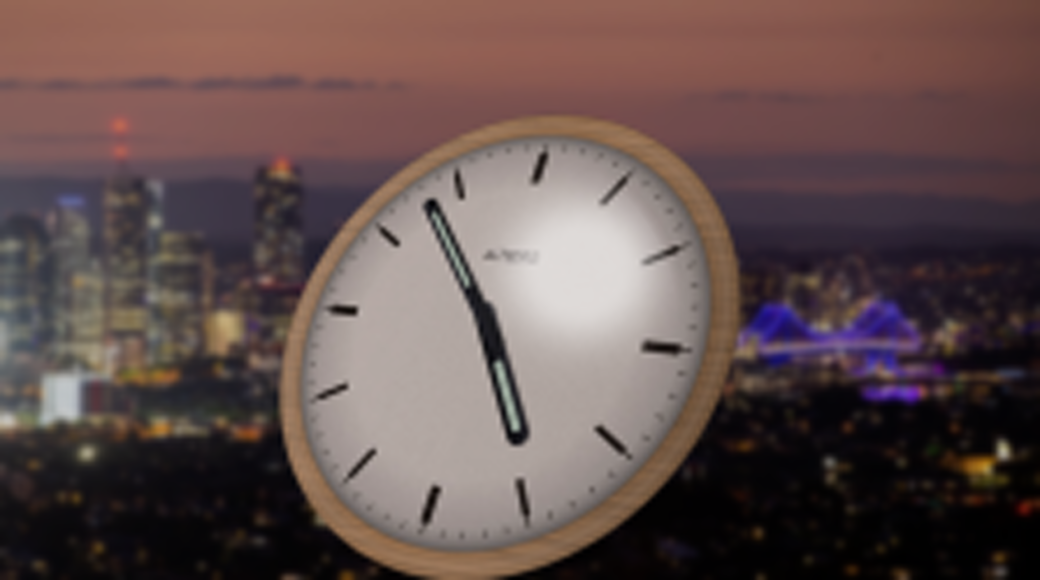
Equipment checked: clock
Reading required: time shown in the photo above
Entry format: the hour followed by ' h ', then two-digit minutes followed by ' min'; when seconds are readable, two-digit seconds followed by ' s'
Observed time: 4 h 53 min
